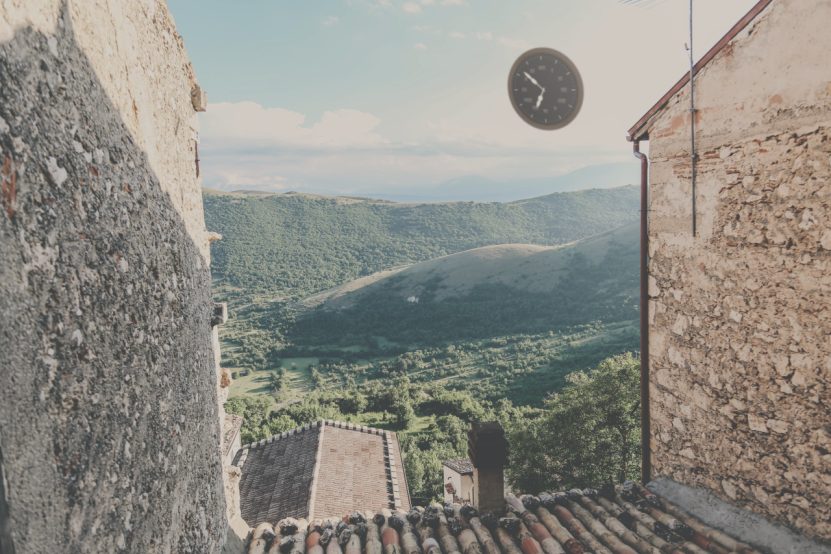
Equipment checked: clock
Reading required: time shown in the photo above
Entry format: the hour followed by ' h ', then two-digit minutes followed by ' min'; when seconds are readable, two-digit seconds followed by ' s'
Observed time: 6 h 52 min
